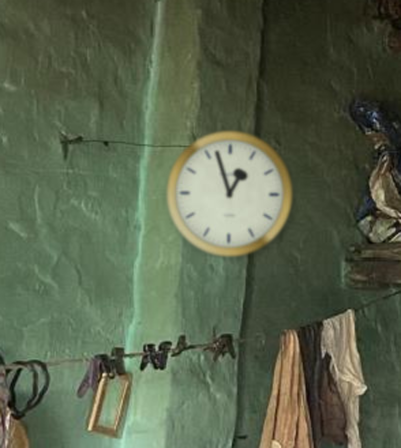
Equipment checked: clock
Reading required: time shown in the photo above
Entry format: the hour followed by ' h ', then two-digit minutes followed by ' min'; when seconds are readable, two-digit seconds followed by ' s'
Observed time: 12 h 57 min
